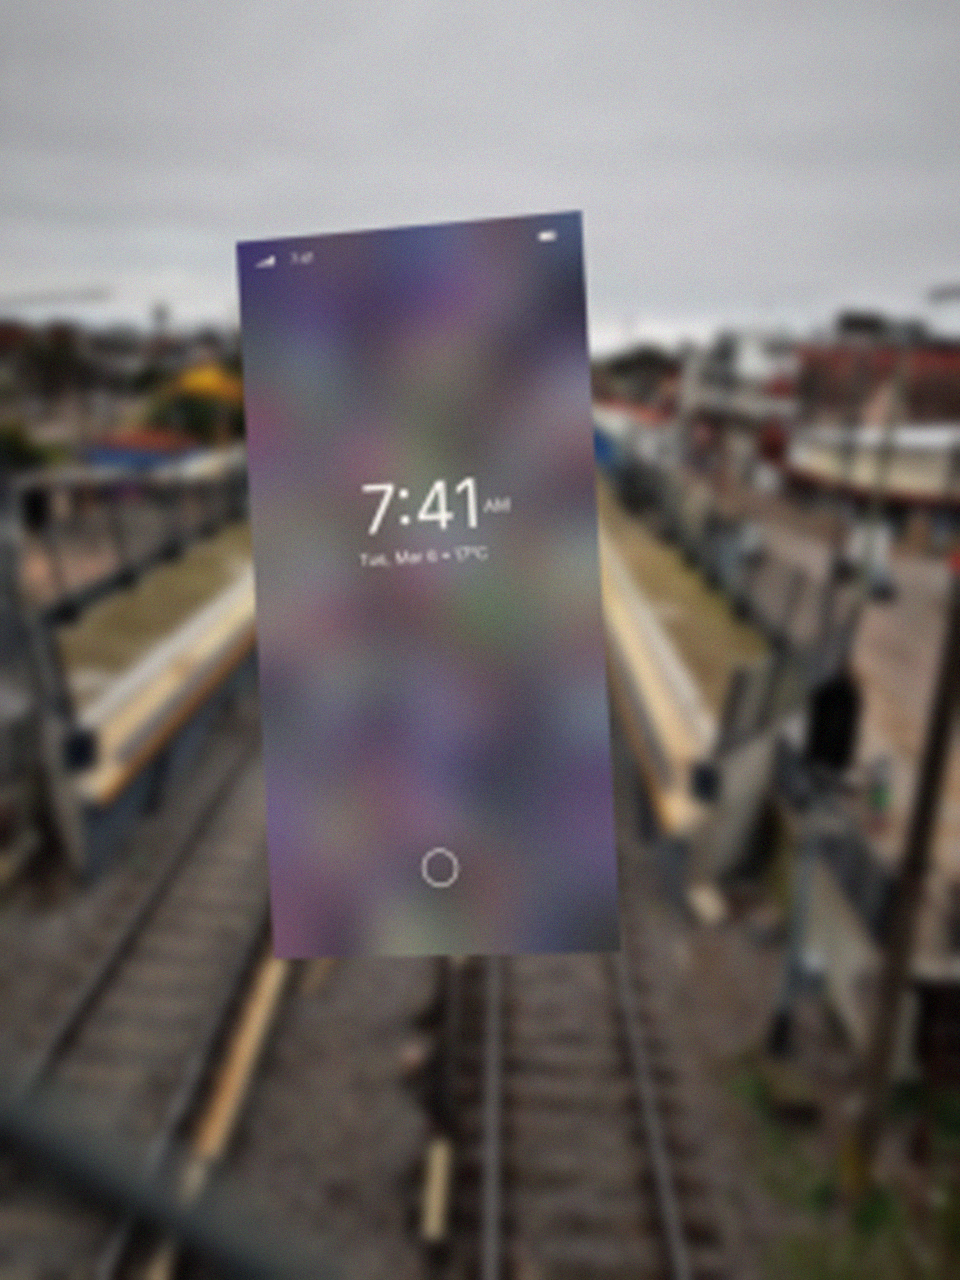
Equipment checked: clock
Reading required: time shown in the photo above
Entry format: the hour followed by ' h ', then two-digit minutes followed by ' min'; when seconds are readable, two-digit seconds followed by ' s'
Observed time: 7 h 41 min
